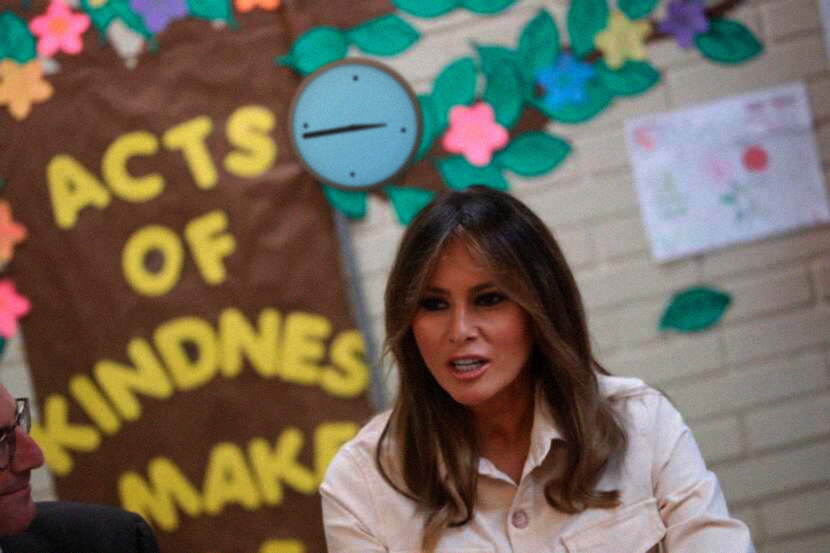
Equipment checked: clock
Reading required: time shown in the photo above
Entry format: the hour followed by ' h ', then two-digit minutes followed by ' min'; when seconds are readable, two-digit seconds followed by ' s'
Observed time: 2 h 43 min
